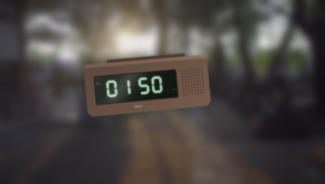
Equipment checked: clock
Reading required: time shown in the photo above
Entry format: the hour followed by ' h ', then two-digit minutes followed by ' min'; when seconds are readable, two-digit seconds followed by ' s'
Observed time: 1 h 50 min
